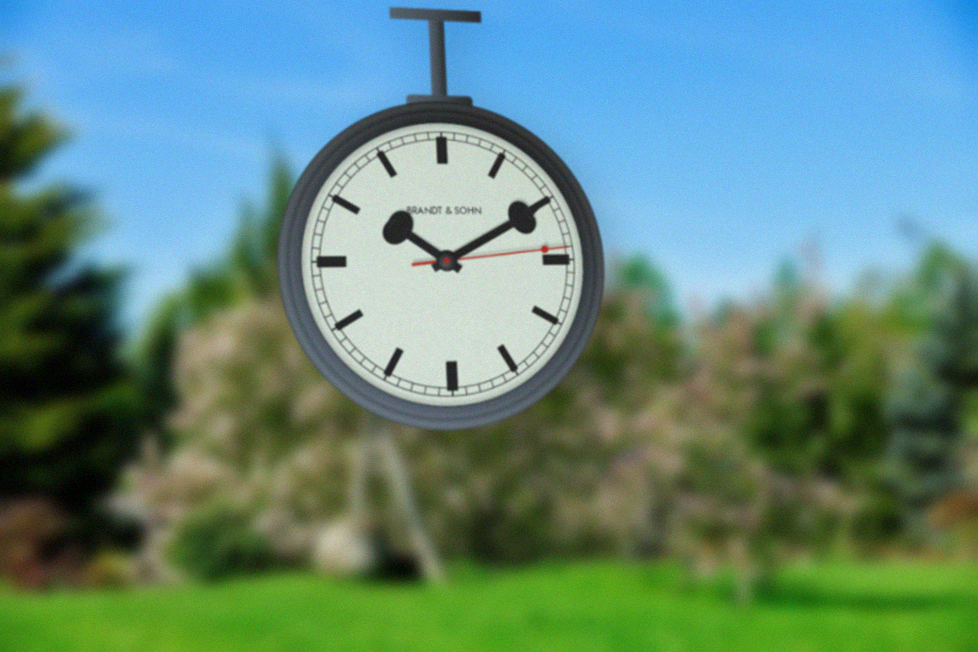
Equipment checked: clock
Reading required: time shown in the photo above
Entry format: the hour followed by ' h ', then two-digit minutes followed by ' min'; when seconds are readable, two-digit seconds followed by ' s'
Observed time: 10 h 10 min 14 s
